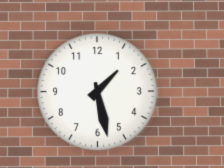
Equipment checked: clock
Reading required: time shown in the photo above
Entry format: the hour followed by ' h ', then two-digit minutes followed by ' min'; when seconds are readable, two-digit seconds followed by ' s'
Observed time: 1 h 28 min
